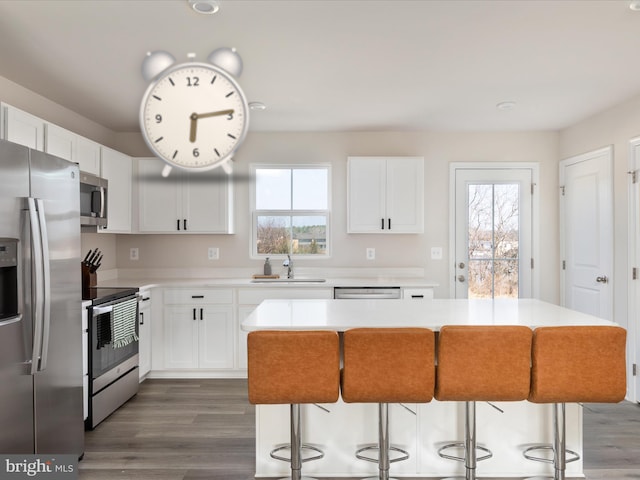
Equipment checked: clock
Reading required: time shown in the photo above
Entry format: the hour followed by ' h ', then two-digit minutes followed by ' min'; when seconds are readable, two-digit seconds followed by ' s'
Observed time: 6 h 14 min
